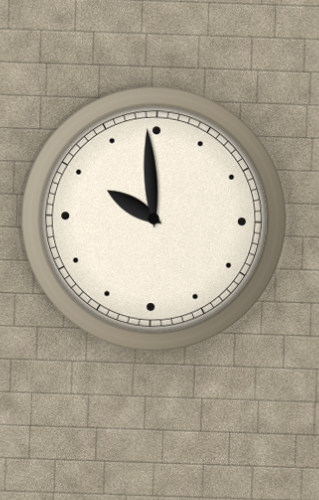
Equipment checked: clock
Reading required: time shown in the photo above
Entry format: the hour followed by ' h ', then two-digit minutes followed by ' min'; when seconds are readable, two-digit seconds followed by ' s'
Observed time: 9 h 59 min
